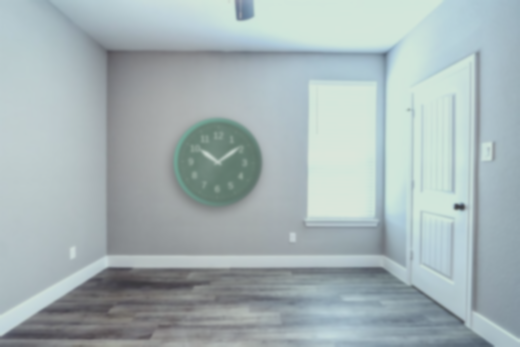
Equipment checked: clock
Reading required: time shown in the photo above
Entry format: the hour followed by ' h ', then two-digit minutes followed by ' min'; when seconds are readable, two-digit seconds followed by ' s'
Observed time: 10 h 09 min
